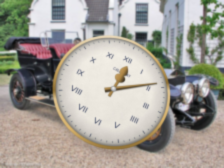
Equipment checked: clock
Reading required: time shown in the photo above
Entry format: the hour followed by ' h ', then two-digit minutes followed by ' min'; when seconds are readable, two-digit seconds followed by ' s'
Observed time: 12 h 09 min
